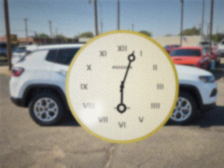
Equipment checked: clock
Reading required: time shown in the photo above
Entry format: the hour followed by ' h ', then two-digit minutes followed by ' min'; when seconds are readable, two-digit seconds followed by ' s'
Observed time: 6 h 03 min
